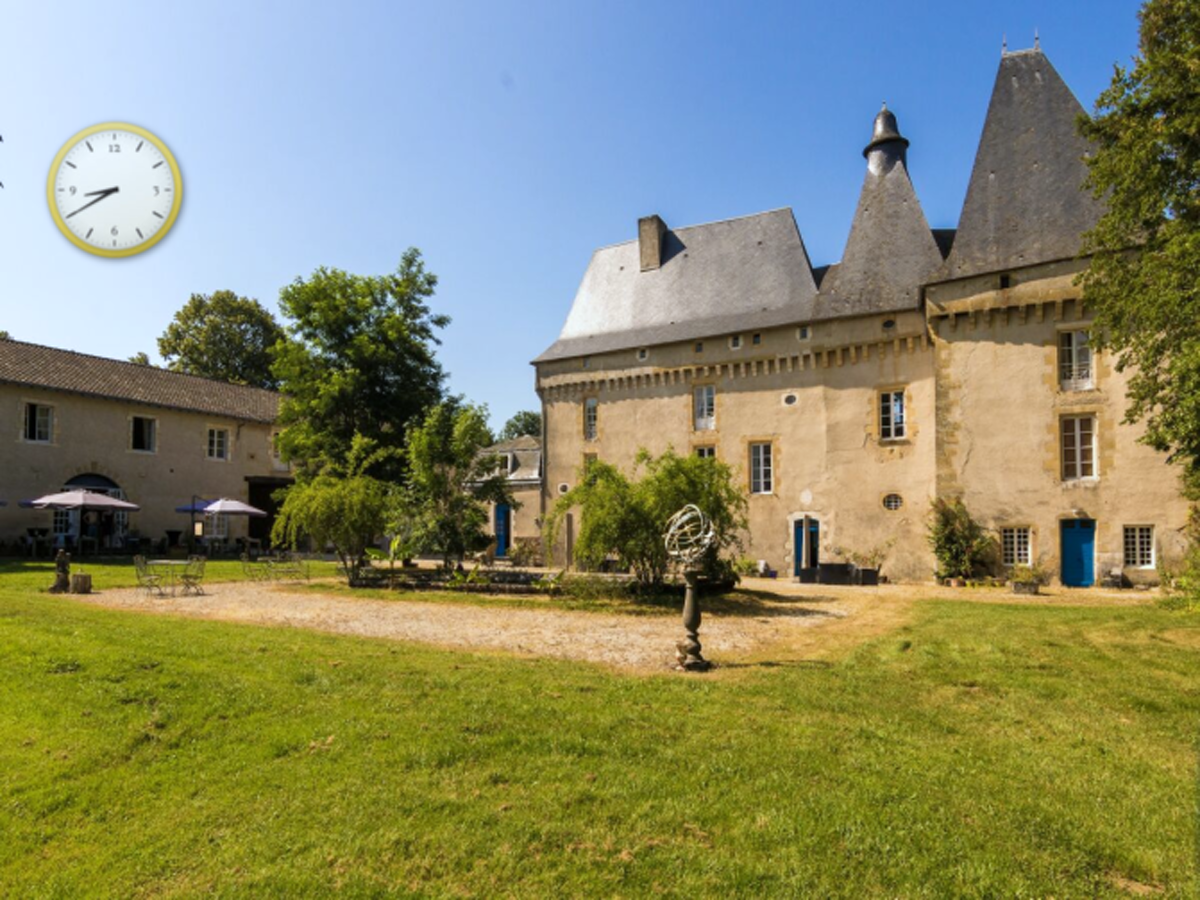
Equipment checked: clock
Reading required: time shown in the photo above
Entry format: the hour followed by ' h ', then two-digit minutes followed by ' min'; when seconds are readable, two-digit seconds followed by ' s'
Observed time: 8 h 40 min
